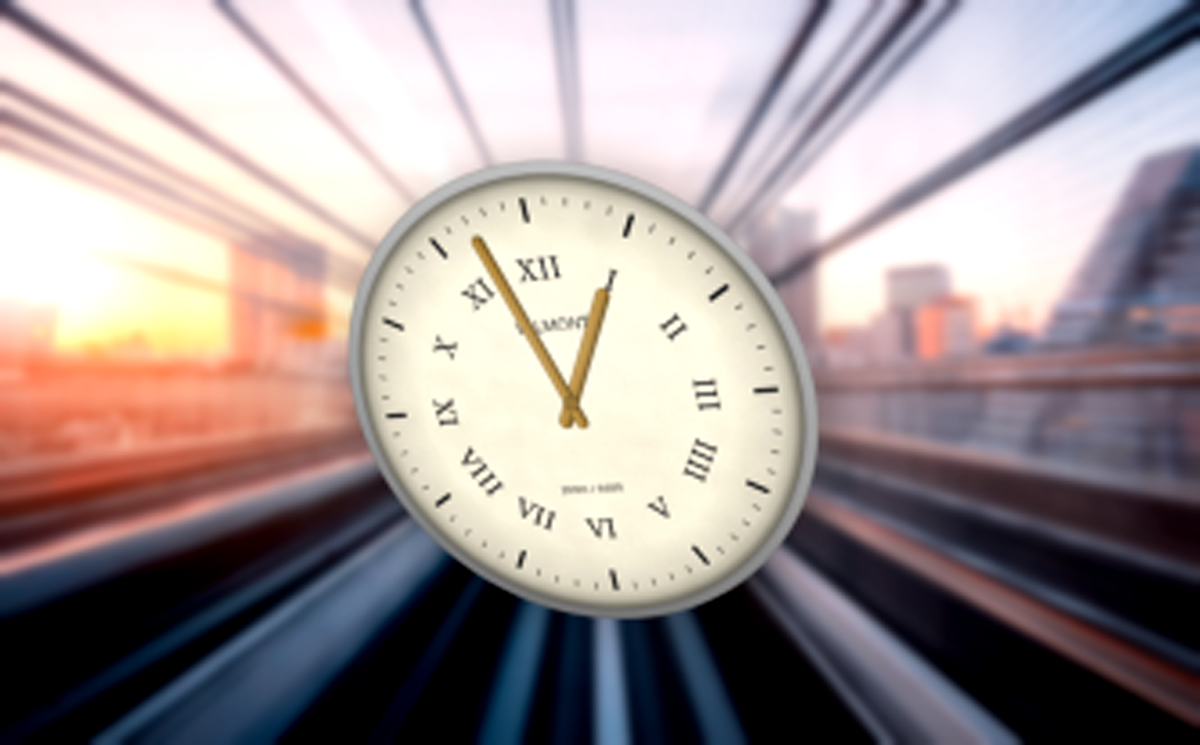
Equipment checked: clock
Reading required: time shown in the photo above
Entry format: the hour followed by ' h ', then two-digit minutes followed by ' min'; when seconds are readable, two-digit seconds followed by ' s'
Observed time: 12 h 57 min
